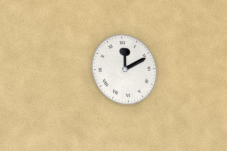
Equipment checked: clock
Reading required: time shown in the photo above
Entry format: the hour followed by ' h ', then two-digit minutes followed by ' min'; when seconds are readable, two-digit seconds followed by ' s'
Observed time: 12 h 11 min
